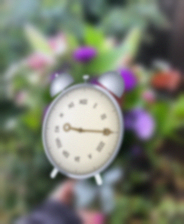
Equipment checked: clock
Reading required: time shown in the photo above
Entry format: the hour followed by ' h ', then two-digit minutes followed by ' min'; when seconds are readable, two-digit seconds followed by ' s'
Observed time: 9 h 15 min
